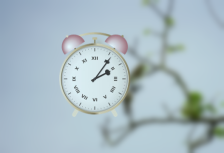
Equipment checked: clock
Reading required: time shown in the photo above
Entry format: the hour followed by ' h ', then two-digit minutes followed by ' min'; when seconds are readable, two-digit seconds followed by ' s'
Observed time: 2 h 06 min
